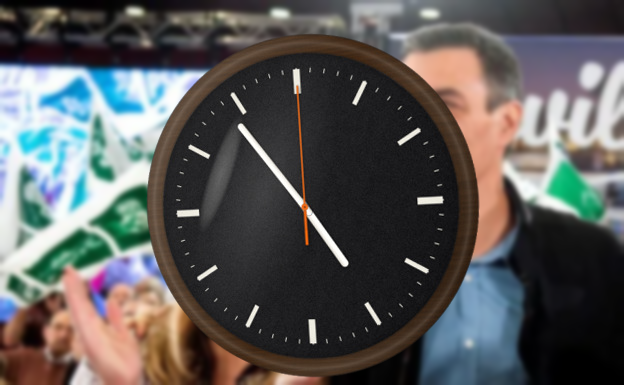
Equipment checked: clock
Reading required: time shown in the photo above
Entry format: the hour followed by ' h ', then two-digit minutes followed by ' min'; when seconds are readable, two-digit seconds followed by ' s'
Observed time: 4 h 54 min 00 s
